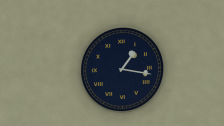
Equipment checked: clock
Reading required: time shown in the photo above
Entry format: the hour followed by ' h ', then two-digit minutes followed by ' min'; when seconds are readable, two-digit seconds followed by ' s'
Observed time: 1 h 17 min
